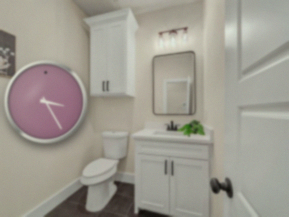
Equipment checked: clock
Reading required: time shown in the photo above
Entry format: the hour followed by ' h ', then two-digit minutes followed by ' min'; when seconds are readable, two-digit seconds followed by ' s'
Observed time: 3 h 25 min
